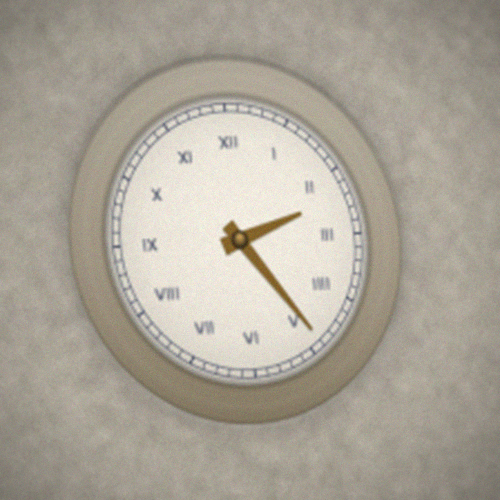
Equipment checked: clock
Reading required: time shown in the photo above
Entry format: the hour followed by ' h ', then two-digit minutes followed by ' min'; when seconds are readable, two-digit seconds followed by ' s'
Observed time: 2 h 24 min
